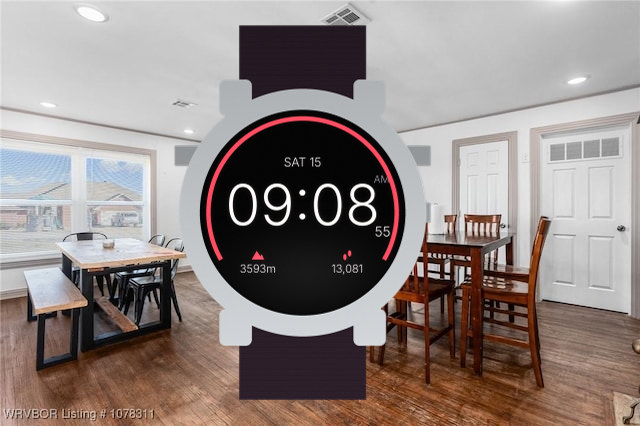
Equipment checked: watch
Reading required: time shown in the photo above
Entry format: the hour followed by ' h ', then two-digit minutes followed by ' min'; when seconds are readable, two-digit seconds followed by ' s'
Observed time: 9 h 08 min 55 s
